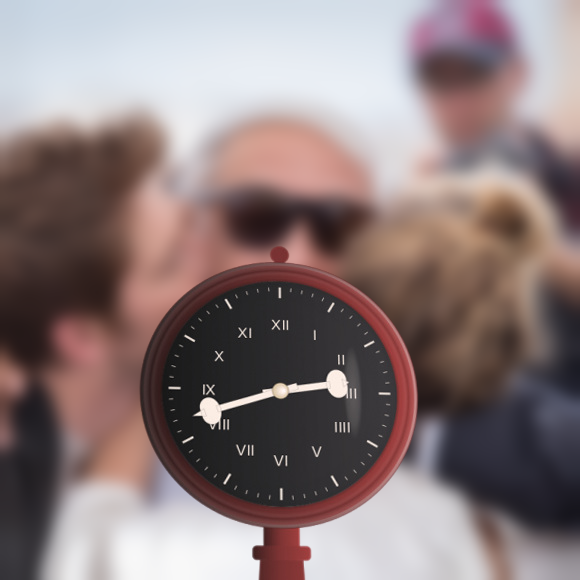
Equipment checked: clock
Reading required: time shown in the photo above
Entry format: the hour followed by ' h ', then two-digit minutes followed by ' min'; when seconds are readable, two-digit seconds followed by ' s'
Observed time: 2 h 42 min
